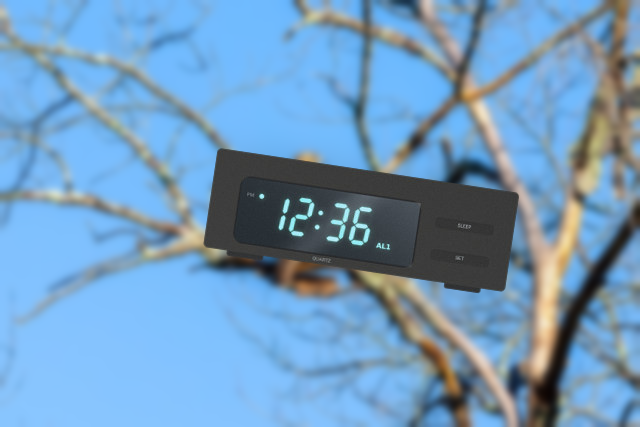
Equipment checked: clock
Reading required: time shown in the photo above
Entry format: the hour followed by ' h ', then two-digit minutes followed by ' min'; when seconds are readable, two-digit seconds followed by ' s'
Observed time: 12 h 36 min
